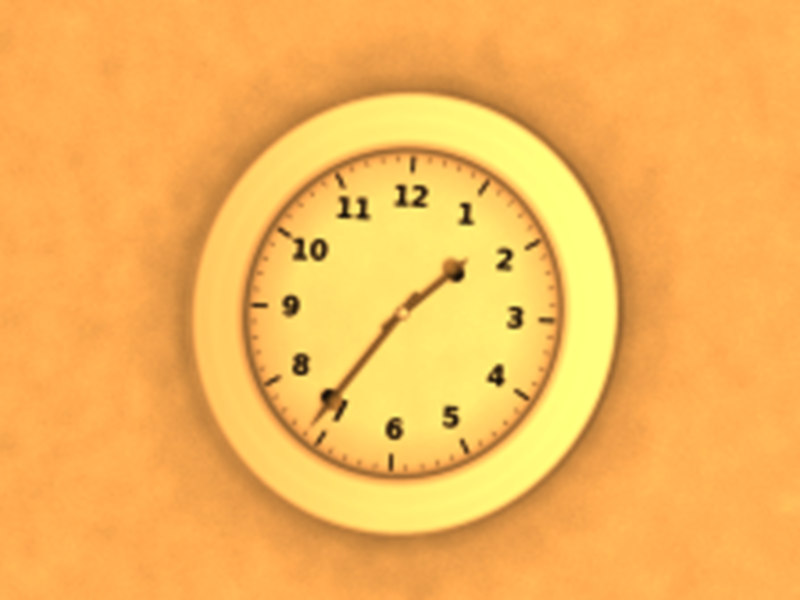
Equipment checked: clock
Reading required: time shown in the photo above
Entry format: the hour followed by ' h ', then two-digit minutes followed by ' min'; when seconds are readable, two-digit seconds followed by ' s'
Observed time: 1 h 36 min
